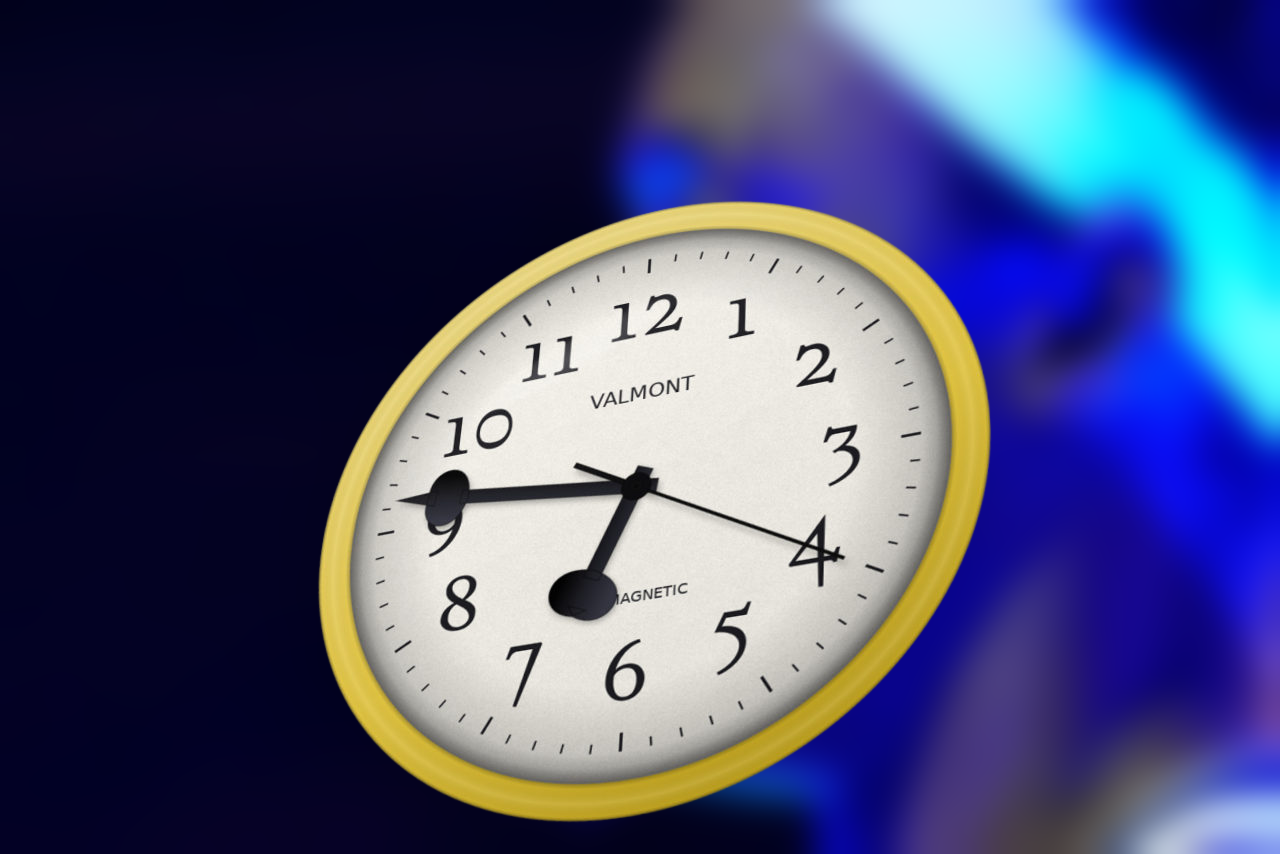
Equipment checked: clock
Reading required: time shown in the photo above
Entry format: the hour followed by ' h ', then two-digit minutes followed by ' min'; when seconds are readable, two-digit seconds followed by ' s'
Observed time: 6 h 46 min 20 s
